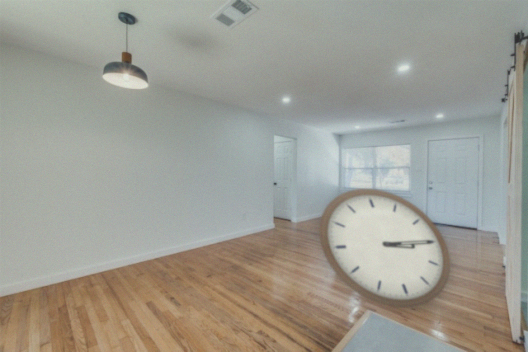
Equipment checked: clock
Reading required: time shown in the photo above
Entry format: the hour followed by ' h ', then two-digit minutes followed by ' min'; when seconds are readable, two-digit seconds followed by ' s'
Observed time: 3 h 15 min
